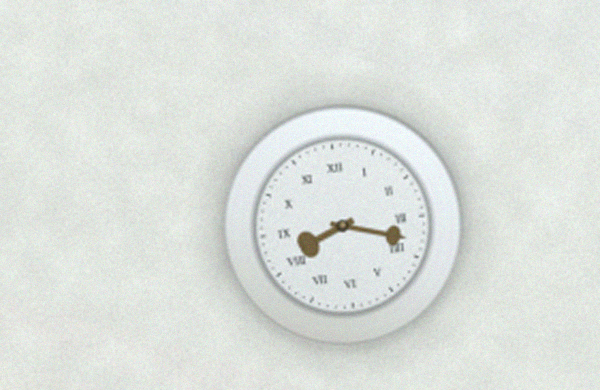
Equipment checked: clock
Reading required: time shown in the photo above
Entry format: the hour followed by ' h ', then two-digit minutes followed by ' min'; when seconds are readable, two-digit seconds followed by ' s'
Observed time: 8 h 18 min
